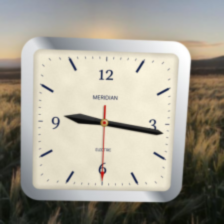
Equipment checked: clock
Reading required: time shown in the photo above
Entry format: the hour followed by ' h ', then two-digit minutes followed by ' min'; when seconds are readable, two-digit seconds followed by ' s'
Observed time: 9 h 16 min 30 s
